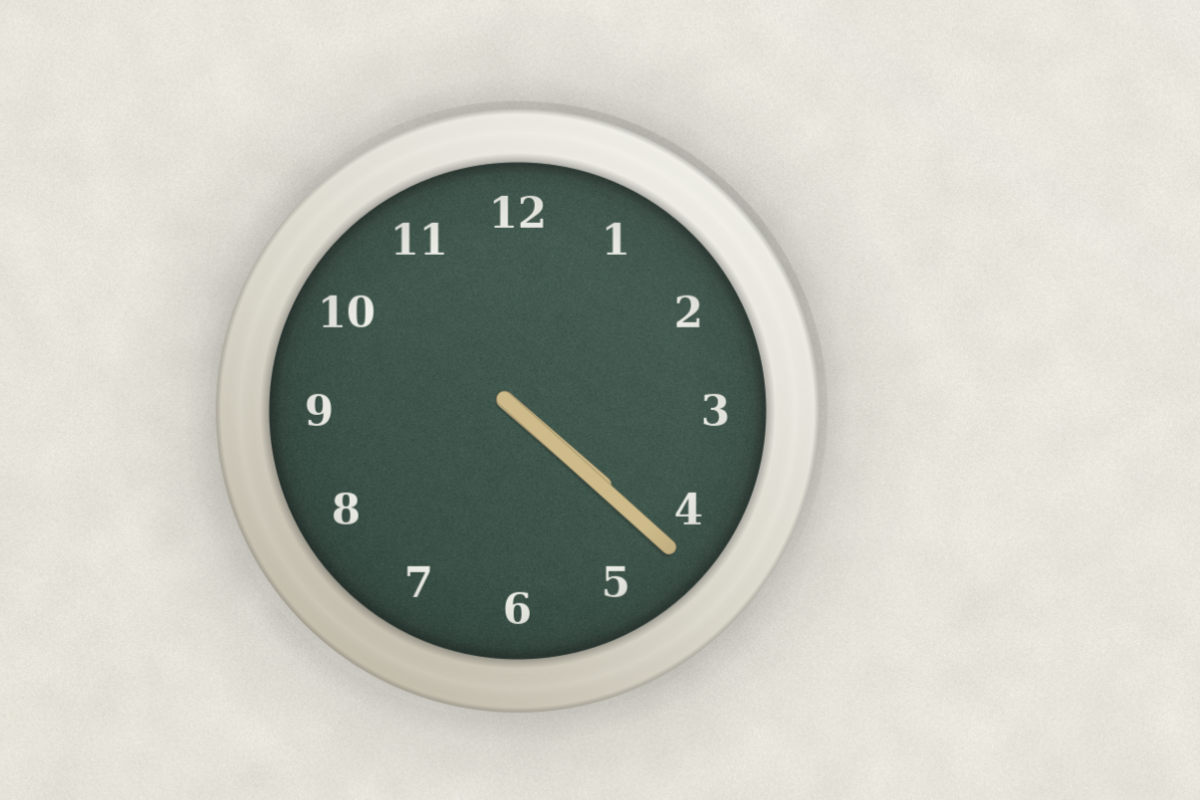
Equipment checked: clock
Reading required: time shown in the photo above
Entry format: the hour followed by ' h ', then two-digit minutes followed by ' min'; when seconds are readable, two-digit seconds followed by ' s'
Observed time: 4 h 22 min
